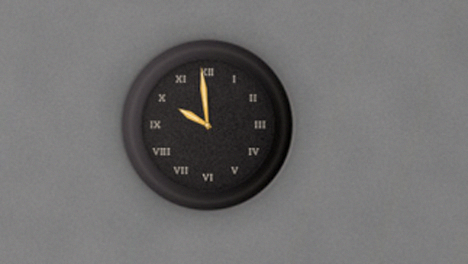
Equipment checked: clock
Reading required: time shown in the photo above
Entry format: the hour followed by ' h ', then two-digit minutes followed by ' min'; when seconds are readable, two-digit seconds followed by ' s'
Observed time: 9 h 59 min
